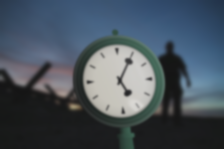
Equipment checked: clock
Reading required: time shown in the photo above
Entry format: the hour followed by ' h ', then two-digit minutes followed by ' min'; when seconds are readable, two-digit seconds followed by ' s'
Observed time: 5 h 05 min
